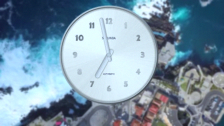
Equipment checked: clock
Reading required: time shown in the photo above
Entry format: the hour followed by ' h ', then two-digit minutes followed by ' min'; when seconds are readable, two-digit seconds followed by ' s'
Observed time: 6 h 58 min
